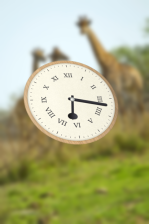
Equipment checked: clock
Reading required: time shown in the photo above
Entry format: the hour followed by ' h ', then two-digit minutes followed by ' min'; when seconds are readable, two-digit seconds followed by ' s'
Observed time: 6 h 17 min
